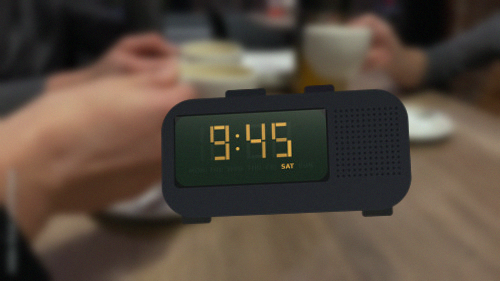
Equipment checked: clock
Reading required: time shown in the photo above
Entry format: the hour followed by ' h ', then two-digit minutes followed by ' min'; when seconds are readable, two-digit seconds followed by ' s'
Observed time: 9 h 45 min
